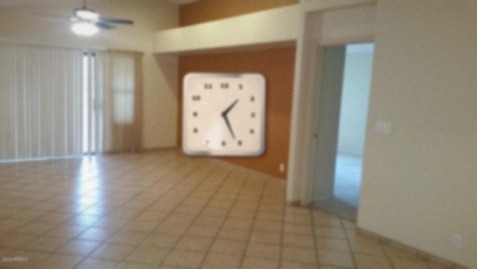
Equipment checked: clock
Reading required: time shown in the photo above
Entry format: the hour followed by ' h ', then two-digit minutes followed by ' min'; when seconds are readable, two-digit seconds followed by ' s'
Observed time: 1 h 26 min
